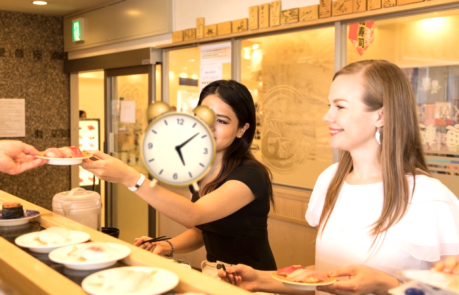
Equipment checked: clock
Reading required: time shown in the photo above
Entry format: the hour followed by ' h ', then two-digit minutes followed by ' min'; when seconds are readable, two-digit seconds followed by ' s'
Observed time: 5 h 08 min
